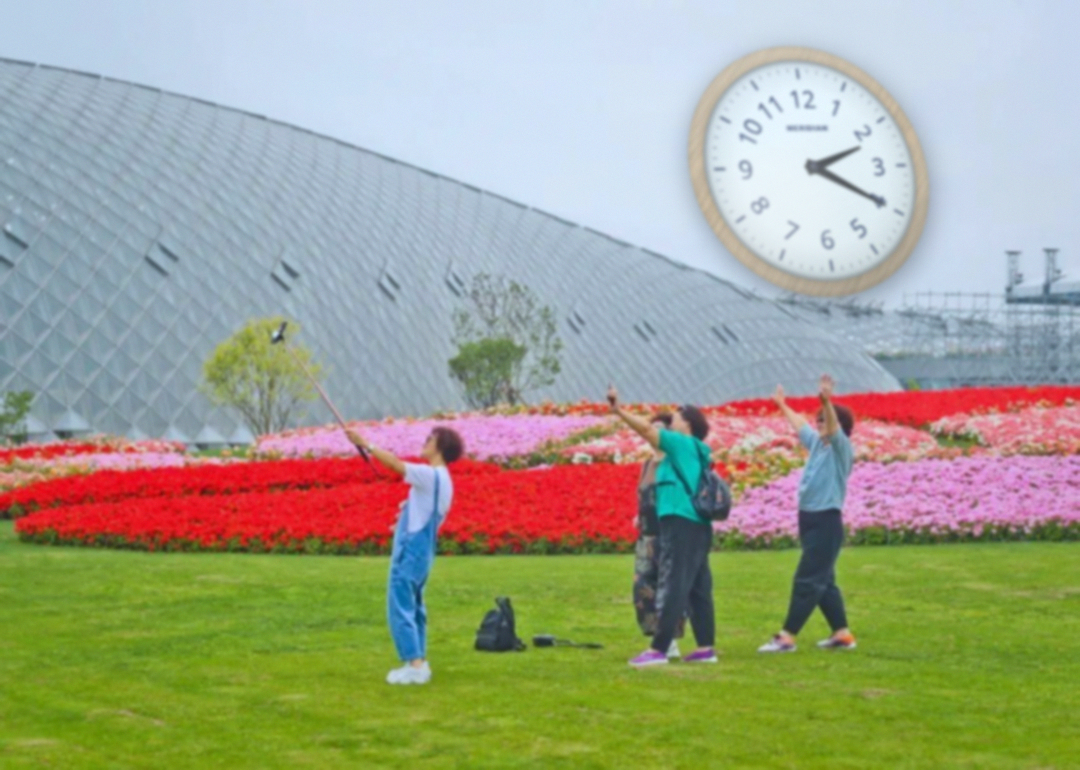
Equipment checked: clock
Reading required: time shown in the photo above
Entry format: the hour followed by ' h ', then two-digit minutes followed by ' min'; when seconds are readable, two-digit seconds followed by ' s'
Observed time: 2 h 20 min
